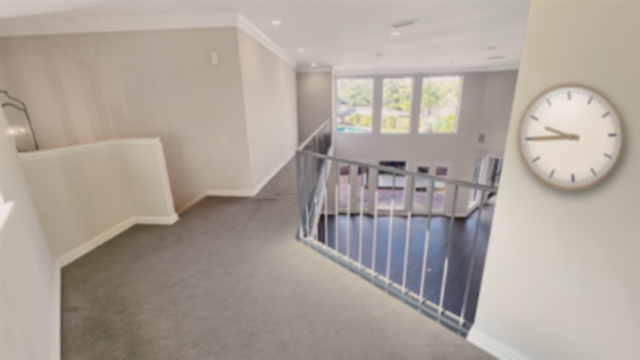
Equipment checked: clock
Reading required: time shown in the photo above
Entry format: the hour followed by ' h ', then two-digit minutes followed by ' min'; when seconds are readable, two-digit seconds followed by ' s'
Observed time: 9 h 45 min
